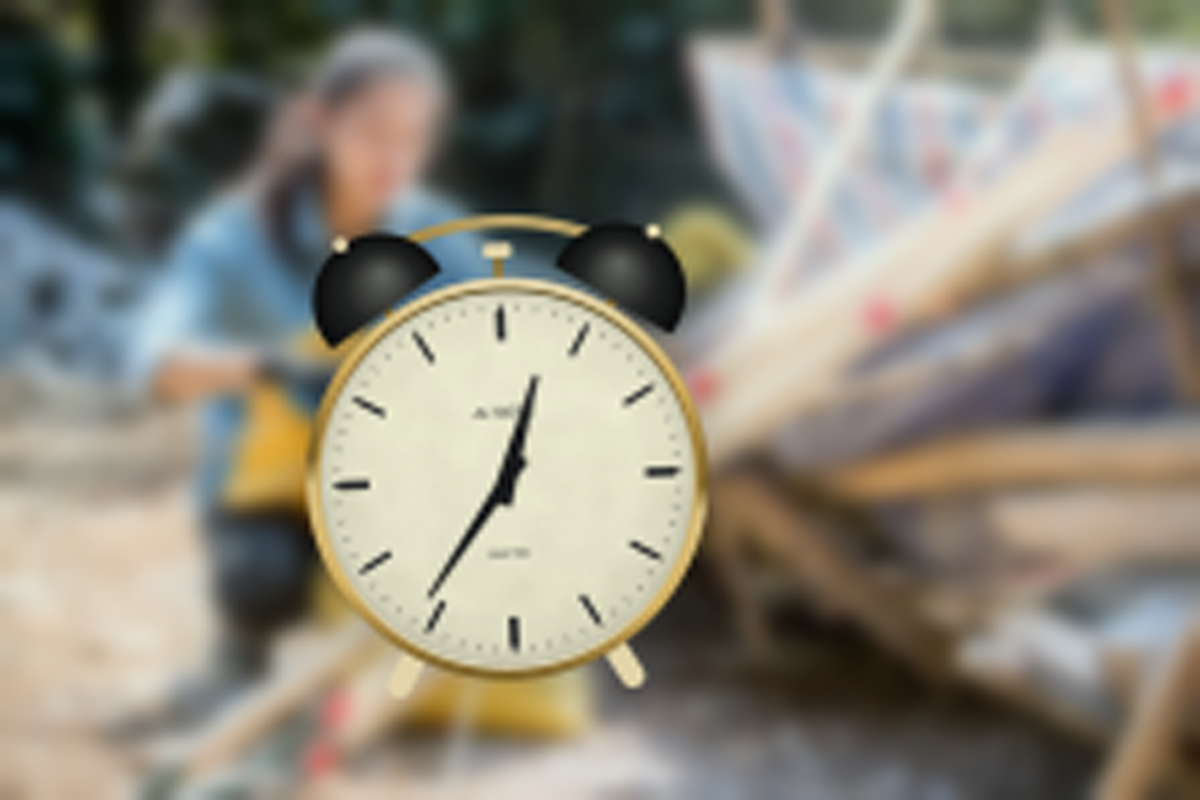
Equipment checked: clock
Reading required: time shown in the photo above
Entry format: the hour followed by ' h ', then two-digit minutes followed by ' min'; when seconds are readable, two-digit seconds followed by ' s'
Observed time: 12 h 36 min
